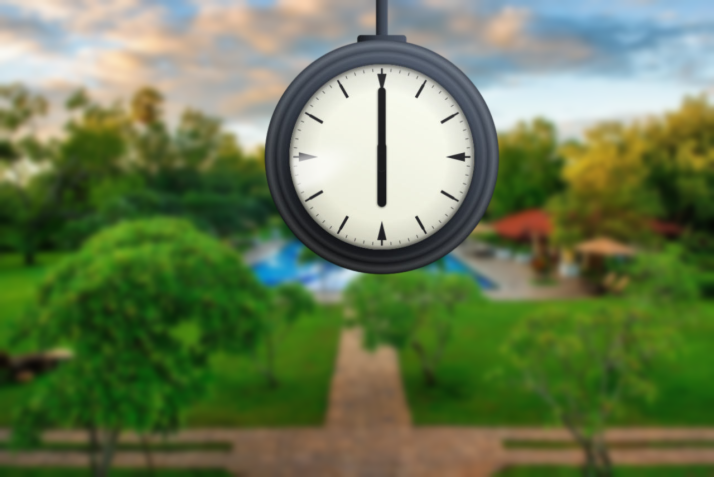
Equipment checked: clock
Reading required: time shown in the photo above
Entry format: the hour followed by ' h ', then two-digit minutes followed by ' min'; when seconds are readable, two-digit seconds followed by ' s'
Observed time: 6 h 00 min
